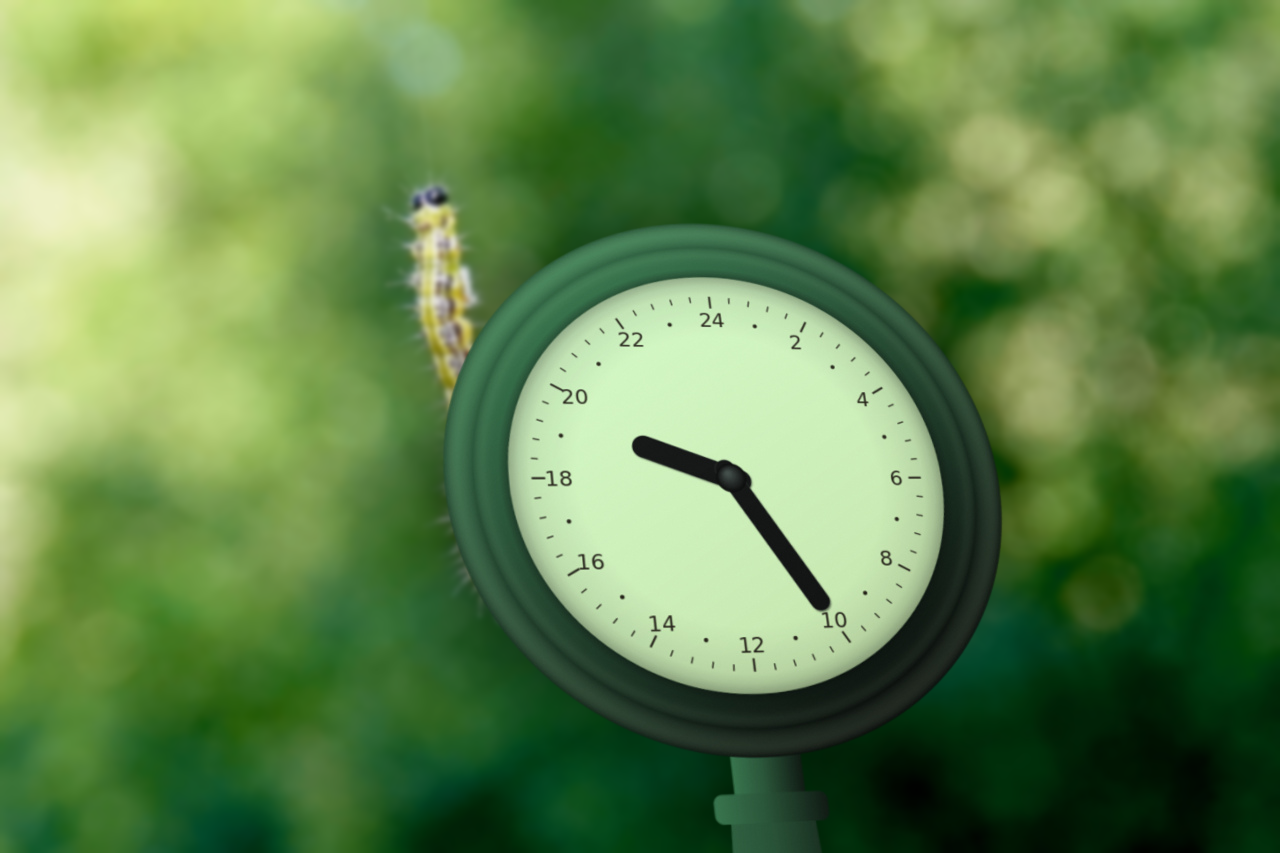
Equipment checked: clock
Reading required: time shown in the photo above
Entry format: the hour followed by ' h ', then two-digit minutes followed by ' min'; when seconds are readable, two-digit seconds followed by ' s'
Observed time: 19 h 25 min
